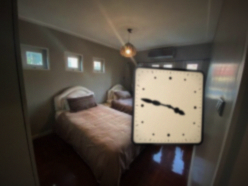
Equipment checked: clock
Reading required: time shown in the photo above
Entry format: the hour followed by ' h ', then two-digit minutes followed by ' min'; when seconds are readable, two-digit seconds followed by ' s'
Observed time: 3 h 47 min
